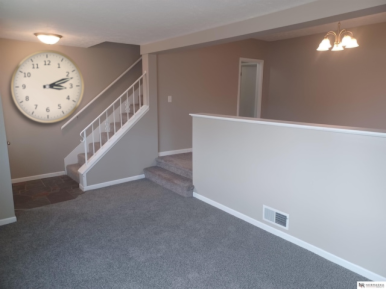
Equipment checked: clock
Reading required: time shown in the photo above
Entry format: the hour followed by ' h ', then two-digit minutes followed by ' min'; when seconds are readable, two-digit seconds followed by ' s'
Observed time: 3 h 12 min
